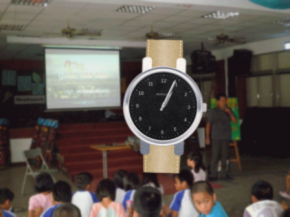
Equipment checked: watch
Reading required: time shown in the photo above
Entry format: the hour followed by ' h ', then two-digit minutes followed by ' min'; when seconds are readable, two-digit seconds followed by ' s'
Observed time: 1 h 04 min
